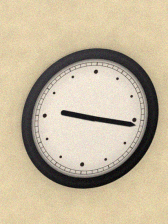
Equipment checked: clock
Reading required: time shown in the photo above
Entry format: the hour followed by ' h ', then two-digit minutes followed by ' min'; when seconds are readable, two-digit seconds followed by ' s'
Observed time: 9 h 16 min
